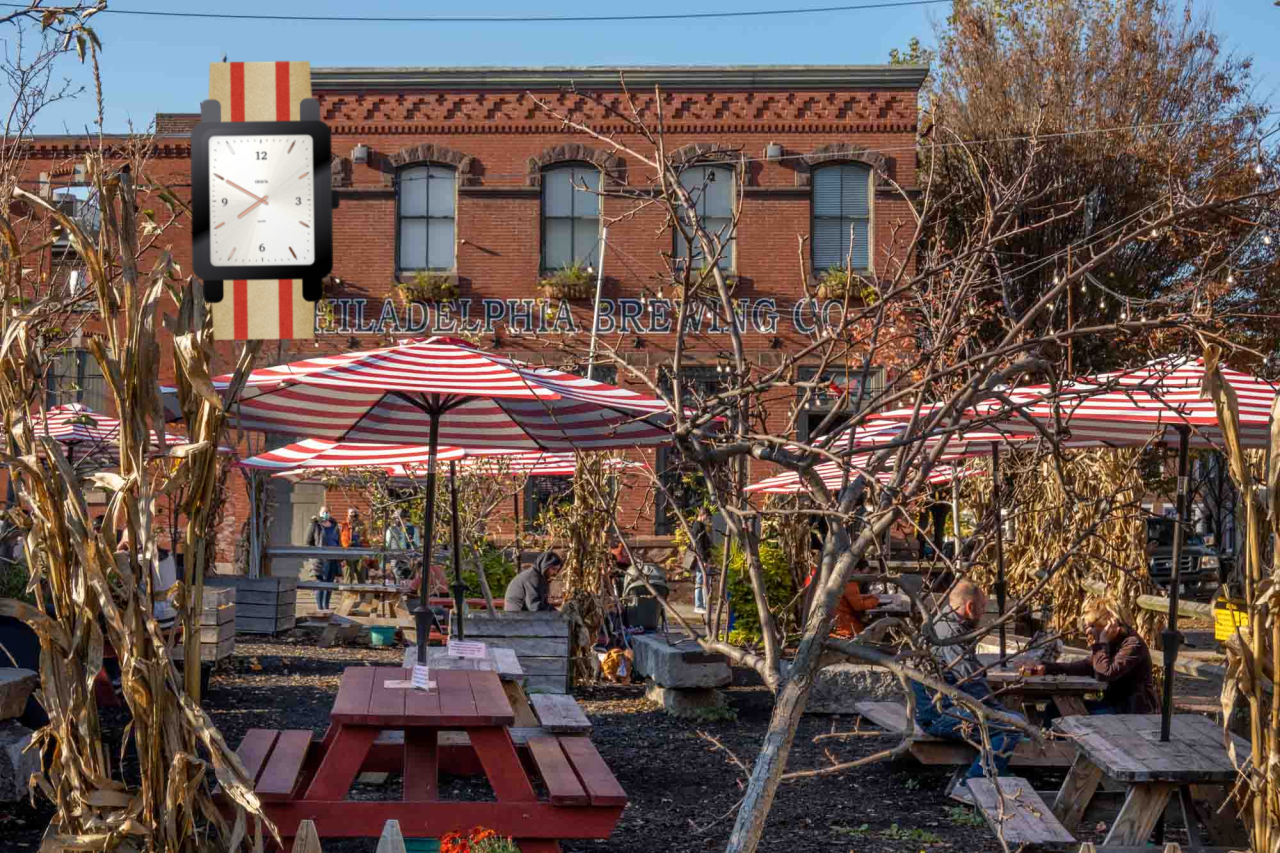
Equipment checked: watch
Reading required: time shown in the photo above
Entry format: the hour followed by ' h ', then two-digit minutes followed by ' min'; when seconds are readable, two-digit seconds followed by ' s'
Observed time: 7 h 50 min
